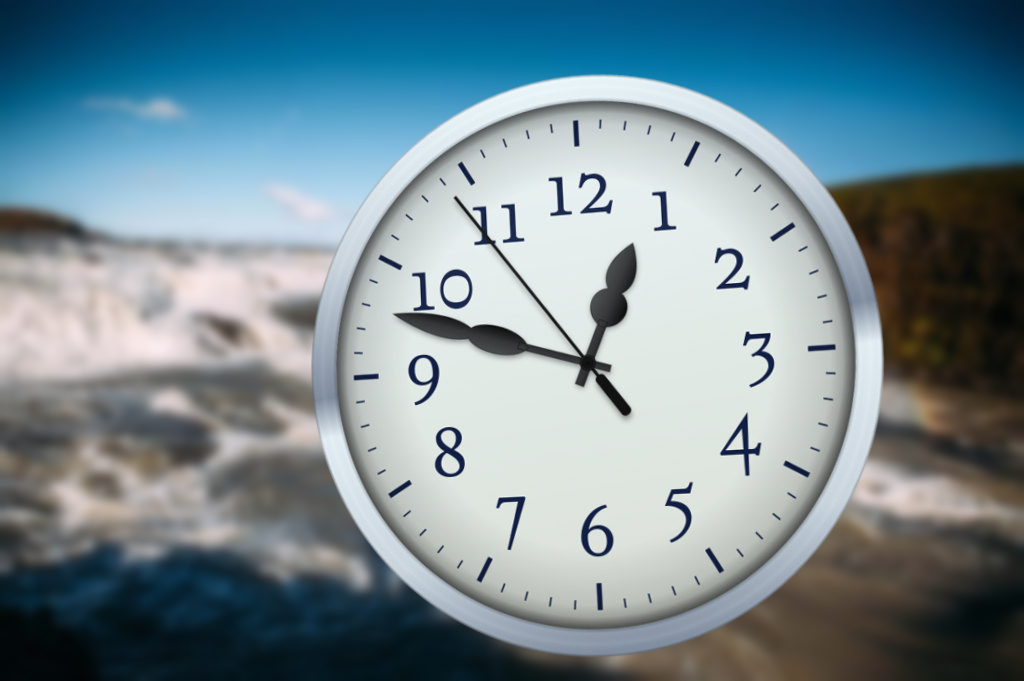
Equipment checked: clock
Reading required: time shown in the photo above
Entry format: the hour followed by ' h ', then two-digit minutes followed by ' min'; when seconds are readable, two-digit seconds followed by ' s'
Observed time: 12 h 47 min 54 s
